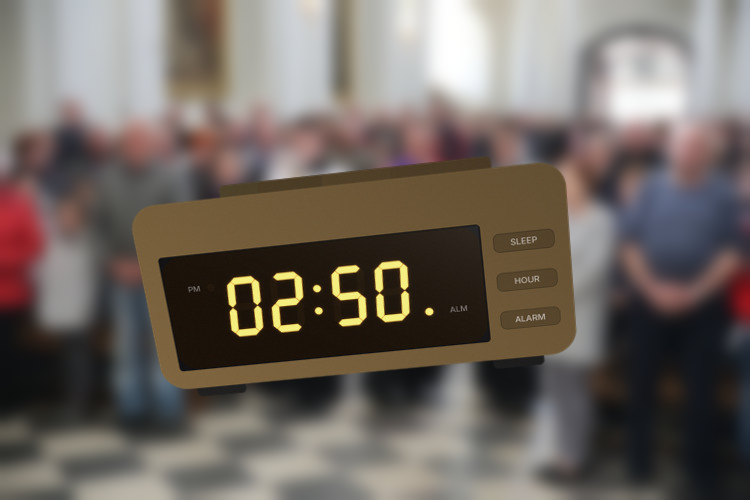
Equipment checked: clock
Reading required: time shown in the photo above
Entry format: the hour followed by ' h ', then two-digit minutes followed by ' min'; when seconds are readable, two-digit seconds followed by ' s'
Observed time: 2 h 50 min
